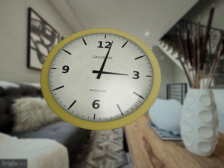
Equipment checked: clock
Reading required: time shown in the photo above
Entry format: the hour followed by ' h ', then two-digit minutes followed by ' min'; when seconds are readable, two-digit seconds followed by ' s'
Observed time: 3 h 02 min
